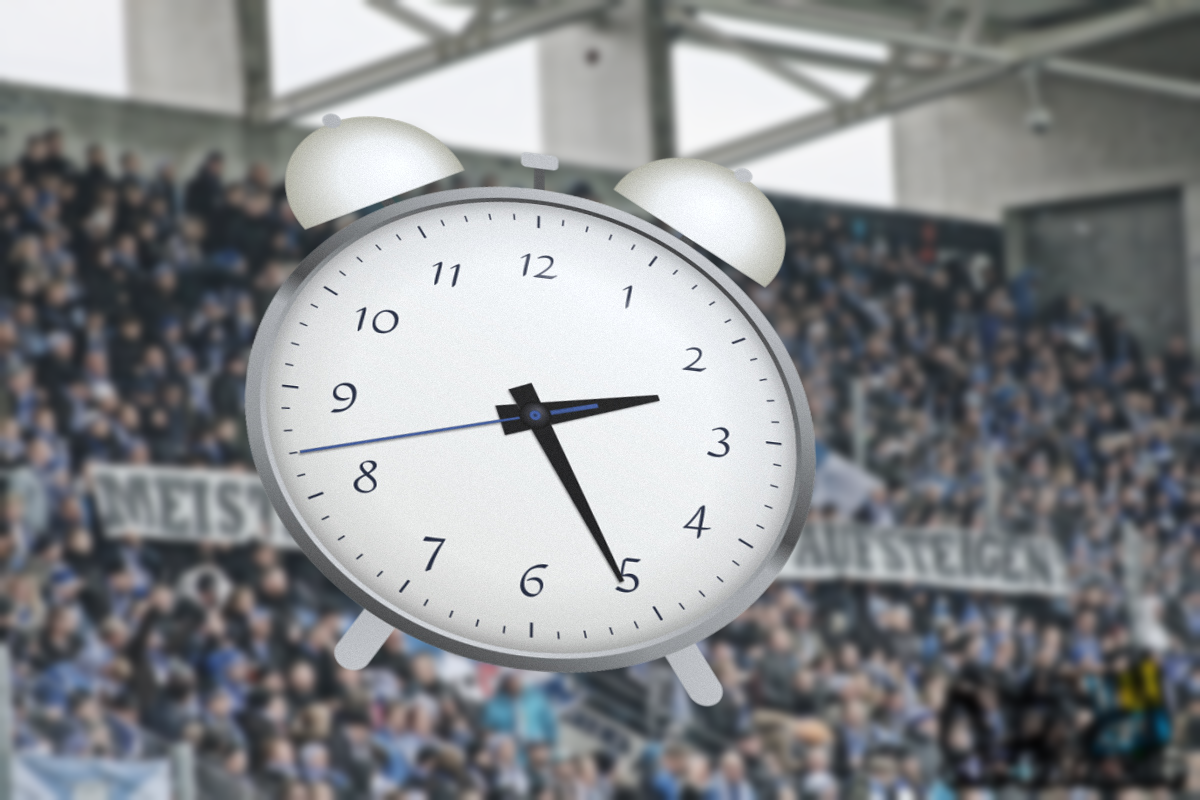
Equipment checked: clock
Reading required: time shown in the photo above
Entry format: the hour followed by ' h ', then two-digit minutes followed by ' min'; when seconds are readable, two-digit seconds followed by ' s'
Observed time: 2 h 25 min 42 s
